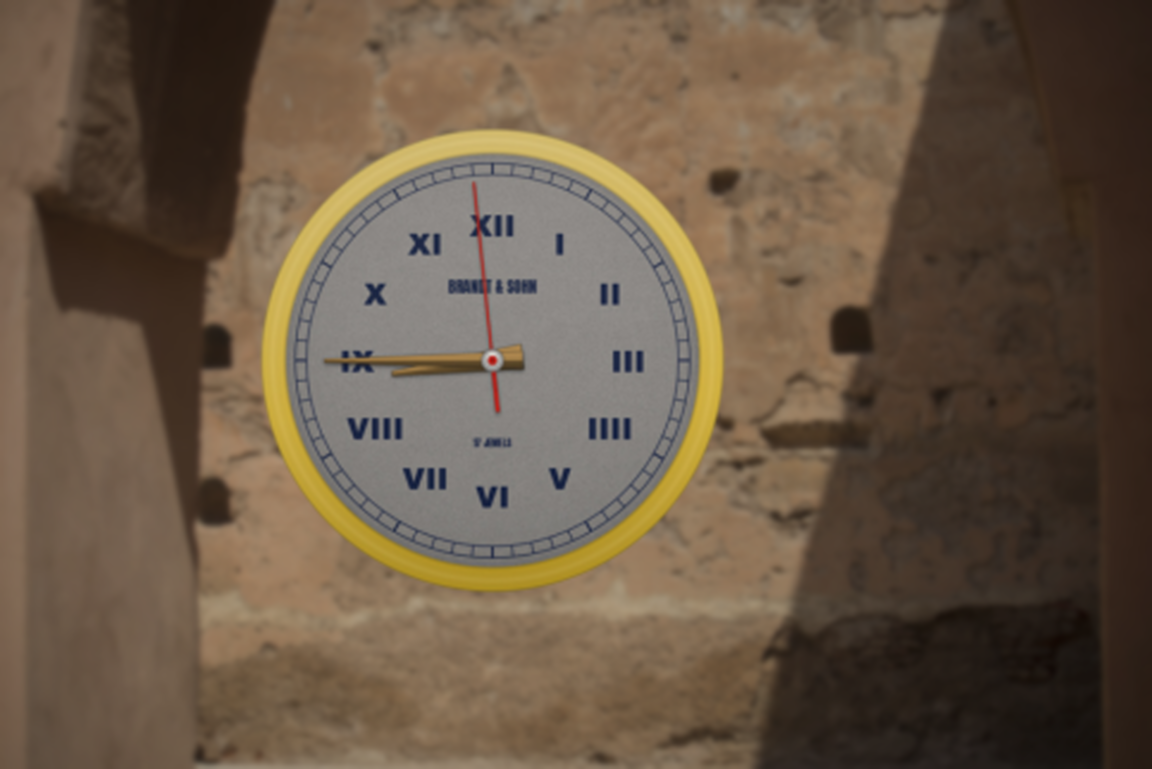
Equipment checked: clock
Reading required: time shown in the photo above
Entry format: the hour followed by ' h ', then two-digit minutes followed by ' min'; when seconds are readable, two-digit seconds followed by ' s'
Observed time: 8 h 44 min 59 s
